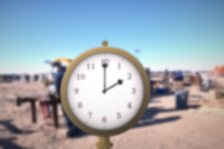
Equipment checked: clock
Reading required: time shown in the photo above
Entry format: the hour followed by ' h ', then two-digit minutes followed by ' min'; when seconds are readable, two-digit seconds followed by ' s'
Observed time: 2 h 00 min
